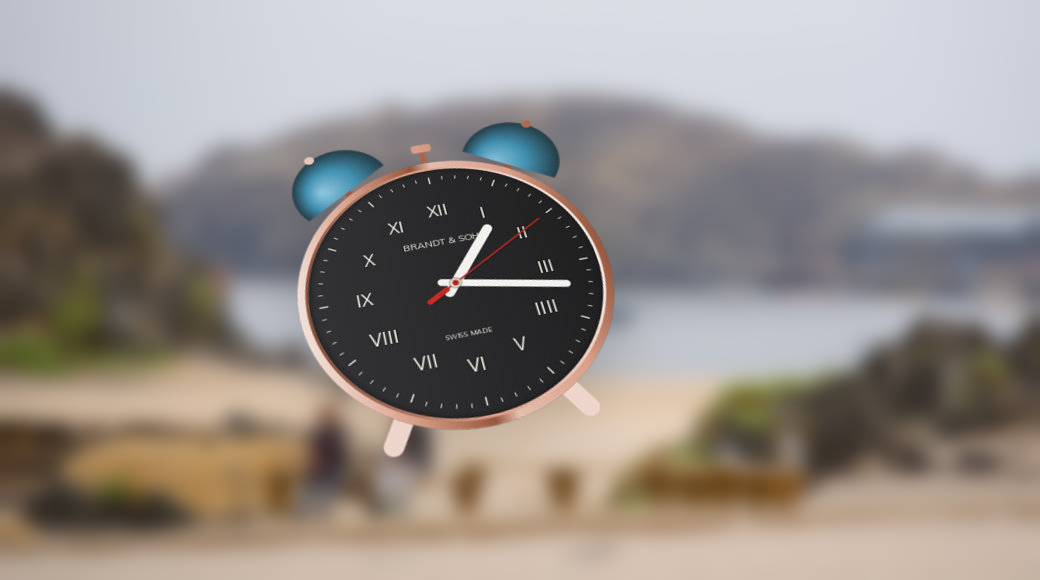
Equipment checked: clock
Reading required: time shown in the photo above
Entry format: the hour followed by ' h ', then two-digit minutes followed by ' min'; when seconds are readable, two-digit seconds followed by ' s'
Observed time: 1 h 17 min 10 s
